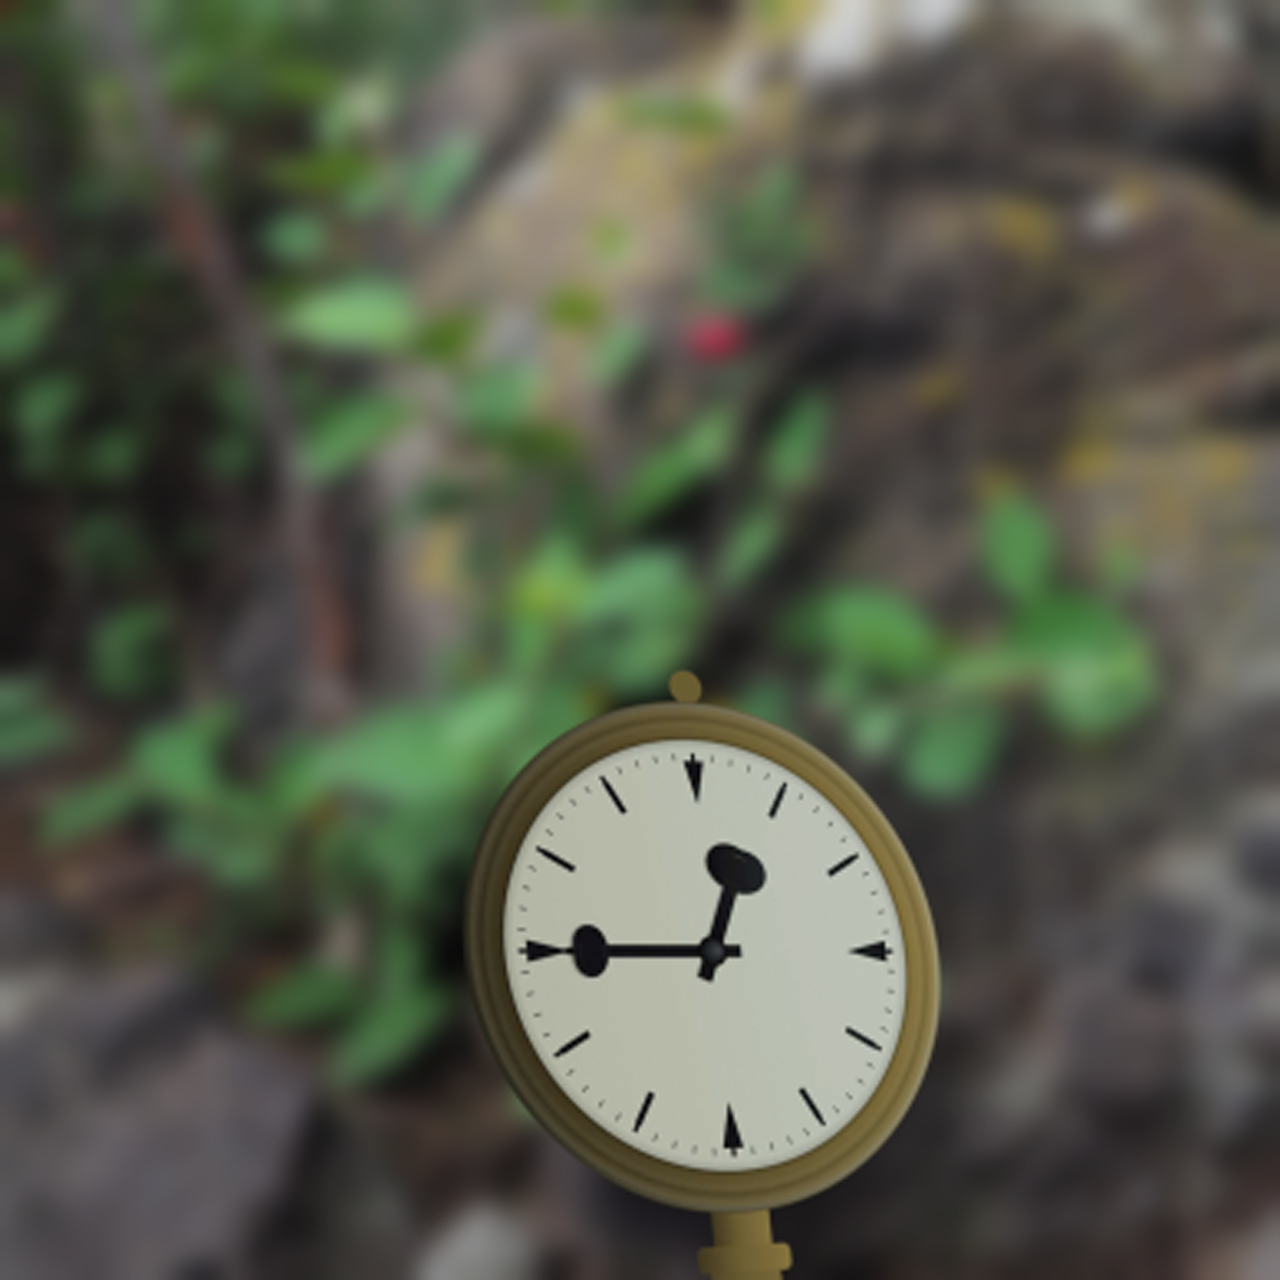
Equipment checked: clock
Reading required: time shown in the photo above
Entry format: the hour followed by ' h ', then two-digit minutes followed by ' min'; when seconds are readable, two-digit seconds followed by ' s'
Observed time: 12 h 45 min
